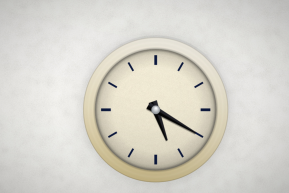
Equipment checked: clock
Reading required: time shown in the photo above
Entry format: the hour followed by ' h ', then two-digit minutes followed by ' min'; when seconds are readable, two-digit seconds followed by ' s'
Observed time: 5 h 20 min
